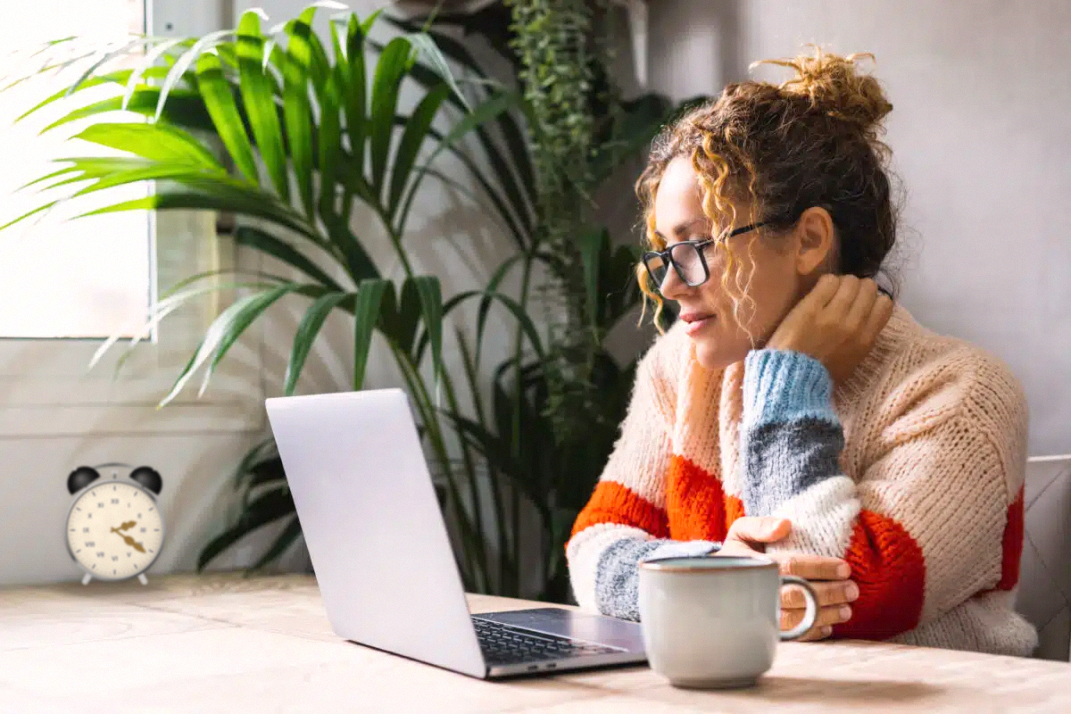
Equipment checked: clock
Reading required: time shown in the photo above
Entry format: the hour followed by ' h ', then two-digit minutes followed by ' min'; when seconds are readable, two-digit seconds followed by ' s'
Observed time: 2 h 21 min
